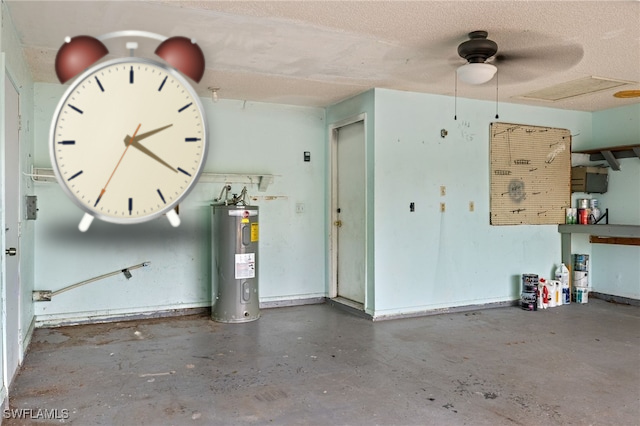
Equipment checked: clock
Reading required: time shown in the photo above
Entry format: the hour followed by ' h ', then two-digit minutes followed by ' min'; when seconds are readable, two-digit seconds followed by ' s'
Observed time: 2 h 20 min 35 s
